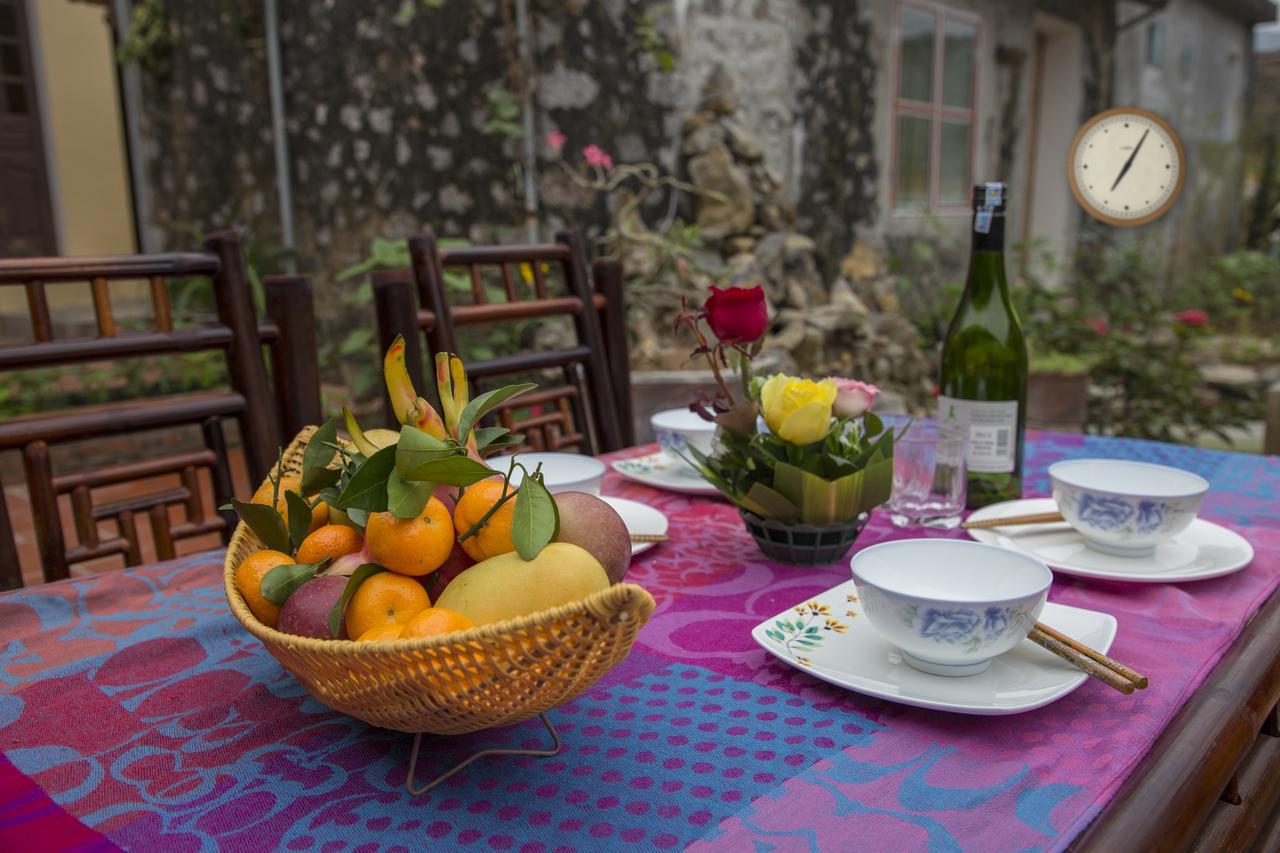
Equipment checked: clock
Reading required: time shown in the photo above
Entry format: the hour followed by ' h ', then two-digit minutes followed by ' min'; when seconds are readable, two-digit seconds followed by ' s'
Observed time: 7 h 05 min
